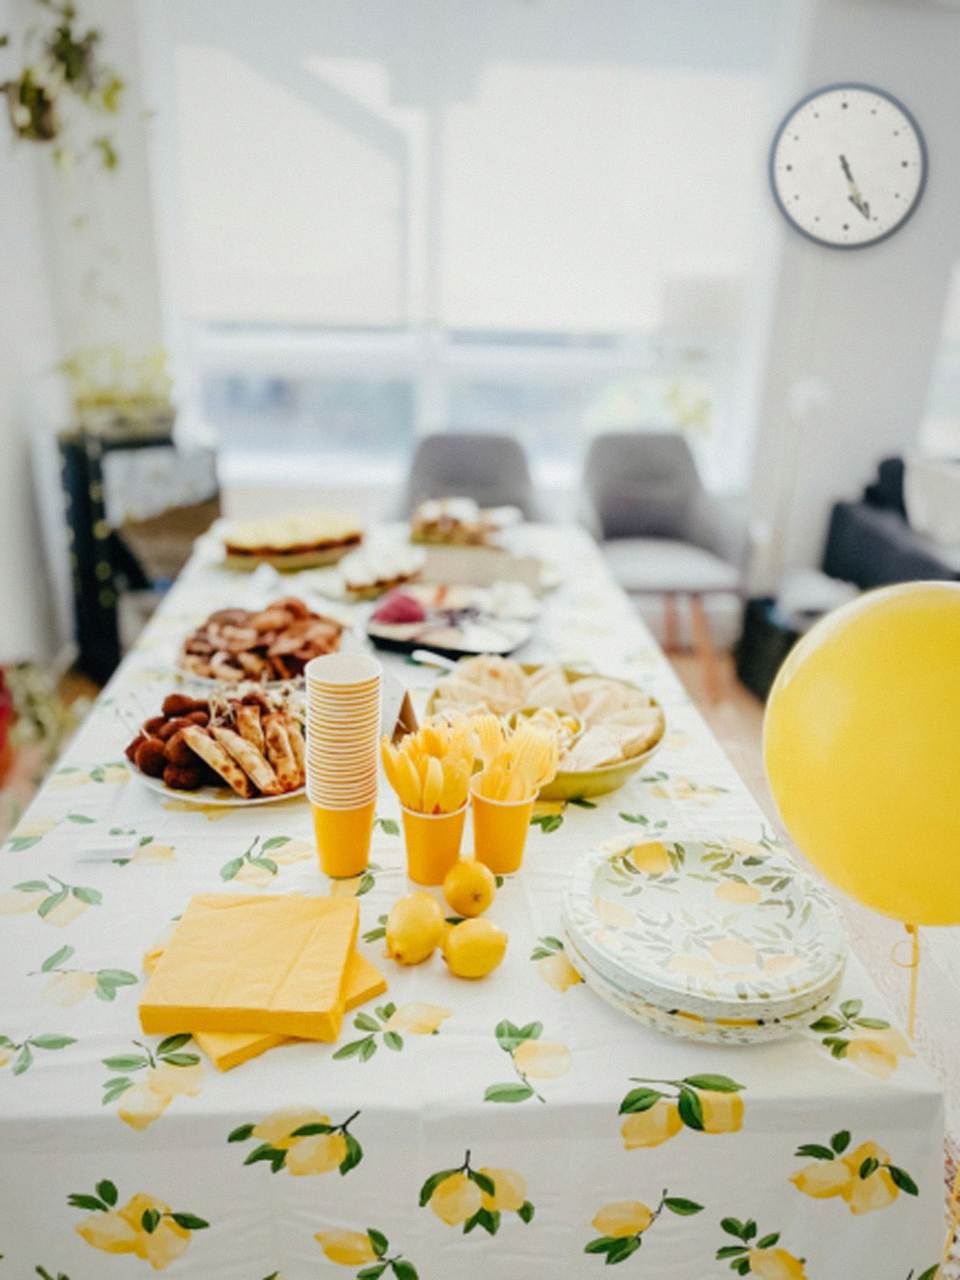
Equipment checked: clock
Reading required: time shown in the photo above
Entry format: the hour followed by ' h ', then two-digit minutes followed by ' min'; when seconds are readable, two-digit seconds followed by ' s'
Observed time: 5 h 26 min
